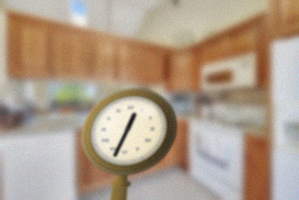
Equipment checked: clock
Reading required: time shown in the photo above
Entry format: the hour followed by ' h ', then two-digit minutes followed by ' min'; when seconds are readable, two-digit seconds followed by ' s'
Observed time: 12 h 33 min
